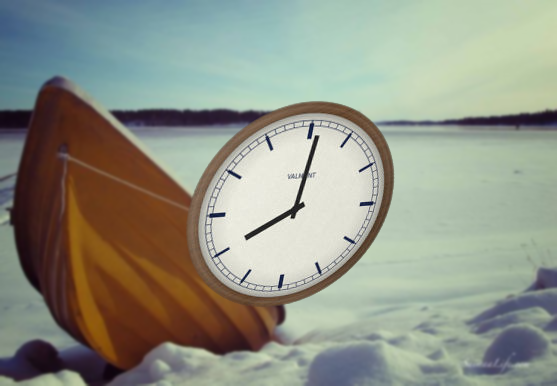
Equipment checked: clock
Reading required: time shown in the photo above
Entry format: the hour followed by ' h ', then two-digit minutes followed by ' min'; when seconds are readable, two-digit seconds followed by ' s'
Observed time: 8 h 01 min
